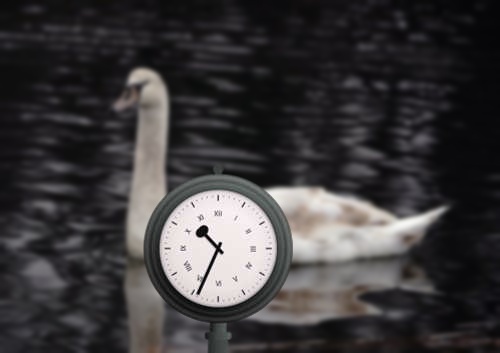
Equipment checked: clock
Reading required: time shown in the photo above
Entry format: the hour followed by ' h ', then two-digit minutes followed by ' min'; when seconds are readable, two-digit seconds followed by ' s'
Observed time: 10 h 34 min
